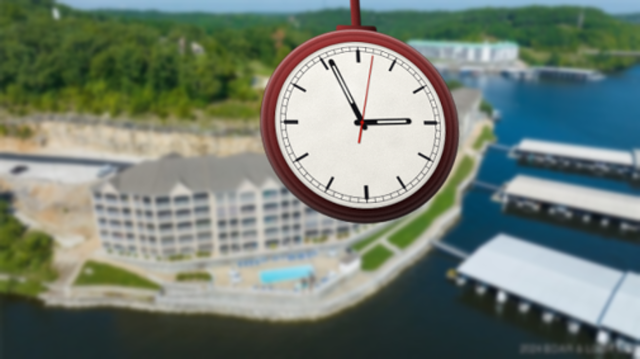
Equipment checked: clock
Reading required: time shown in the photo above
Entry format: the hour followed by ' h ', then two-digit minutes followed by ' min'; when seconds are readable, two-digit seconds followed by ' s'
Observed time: 2 h 56 min 02 s
